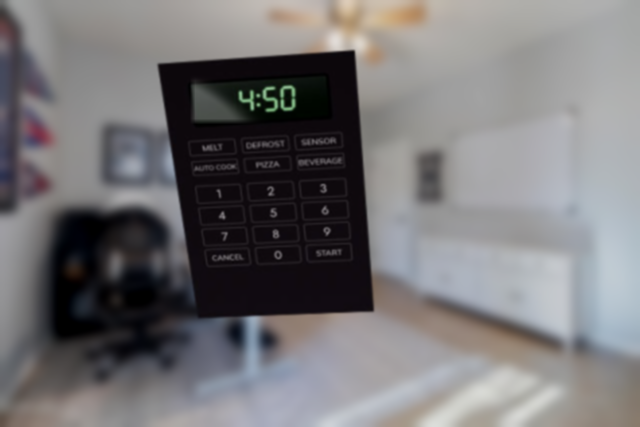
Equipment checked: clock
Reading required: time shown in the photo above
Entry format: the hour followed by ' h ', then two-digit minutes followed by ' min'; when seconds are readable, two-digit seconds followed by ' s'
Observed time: 4 h 50 min
